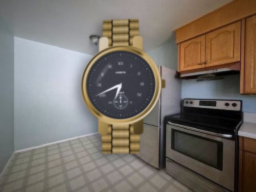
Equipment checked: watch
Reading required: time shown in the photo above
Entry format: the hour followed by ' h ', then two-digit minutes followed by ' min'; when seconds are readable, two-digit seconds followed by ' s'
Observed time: 6 h 41 min
